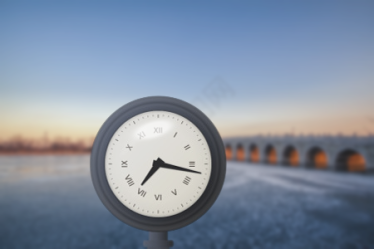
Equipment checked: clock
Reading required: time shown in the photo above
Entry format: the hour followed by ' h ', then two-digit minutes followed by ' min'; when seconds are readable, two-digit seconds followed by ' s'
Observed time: 7 h 17 min
